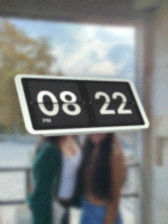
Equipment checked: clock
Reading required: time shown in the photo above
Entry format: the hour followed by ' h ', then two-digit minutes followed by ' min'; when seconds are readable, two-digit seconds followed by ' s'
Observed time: 8 h 22 min
